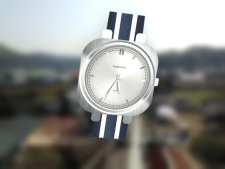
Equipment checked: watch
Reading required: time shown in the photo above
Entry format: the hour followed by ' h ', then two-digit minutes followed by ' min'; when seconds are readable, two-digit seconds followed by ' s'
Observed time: 5 h 34 min
